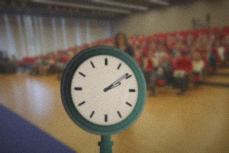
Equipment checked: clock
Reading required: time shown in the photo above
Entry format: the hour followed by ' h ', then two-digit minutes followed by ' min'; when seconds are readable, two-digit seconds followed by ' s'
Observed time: 2 h 09 min
